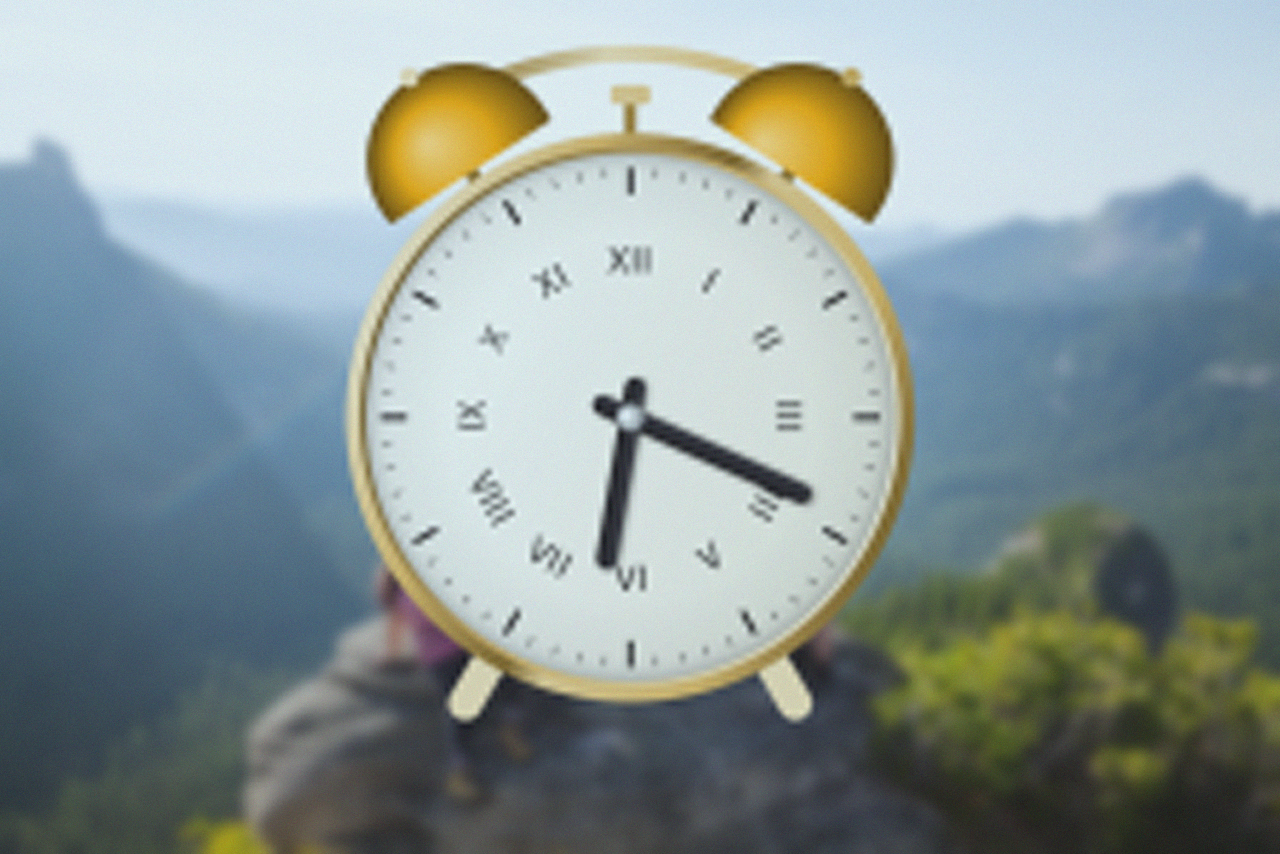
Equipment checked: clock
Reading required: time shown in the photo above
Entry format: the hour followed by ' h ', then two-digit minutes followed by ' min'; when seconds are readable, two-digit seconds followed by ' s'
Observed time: 6 h 19 min
